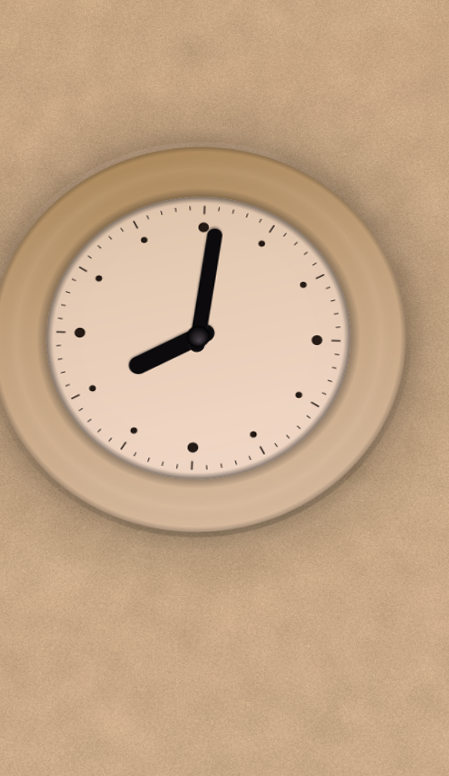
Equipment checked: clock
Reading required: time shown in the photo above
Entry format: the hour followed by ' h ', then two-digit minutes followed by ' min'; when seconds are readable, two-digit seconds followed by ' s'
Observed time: 8 h 01 min
